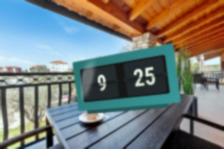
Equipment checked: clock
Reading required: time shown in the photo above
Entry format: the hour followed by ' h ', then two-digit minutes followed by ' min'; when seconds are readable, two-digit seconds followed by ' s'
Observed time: 9 h 25 min
